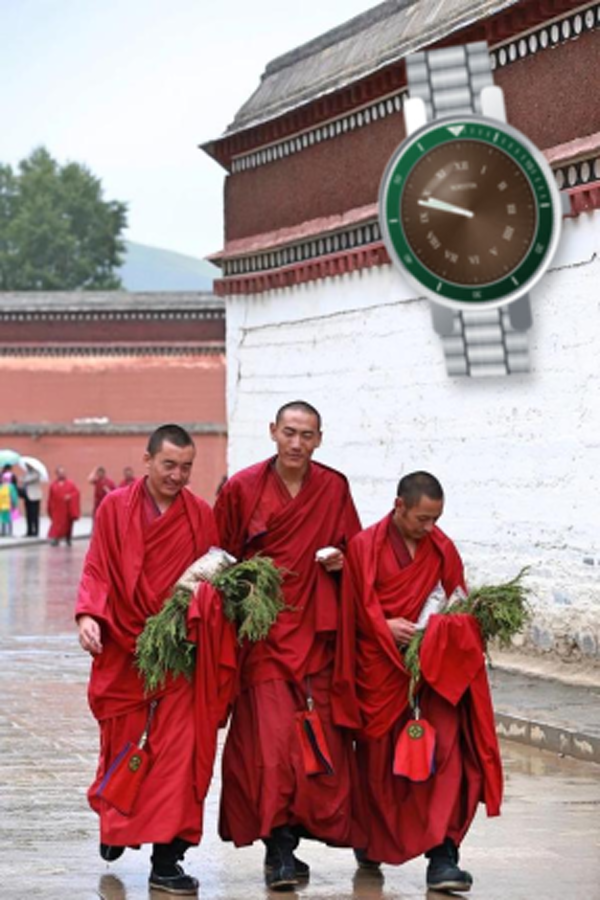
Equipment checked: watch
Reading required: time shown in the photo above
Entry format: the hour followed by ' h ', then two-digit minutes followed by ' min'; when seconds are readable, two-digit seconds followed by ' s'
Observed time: 9 h 48 min
